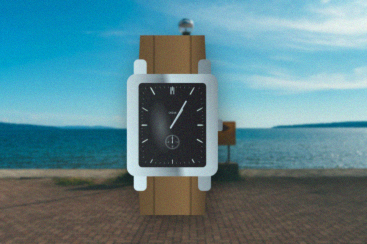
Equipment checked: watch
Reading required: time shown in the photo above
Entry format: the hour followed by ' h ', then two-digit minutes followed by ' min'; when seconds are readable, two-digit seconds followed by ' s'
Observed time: 1 h 05 min
